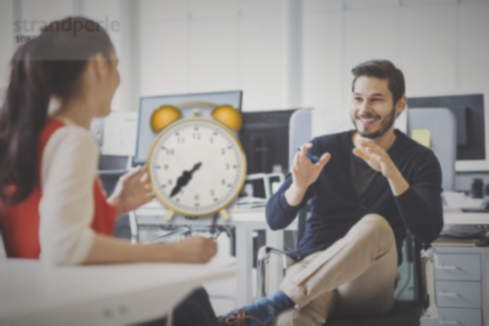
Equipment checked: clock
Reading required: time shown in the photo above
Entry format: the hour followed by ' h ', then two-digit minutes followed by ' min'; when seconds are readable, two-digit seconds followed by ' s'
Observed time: 7 h 37 min
